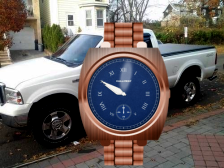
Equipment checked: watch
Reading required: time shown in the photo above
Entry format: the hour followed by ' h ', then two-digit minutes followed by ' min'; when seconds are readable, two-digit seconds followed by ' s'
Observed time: 9 h 50 min
